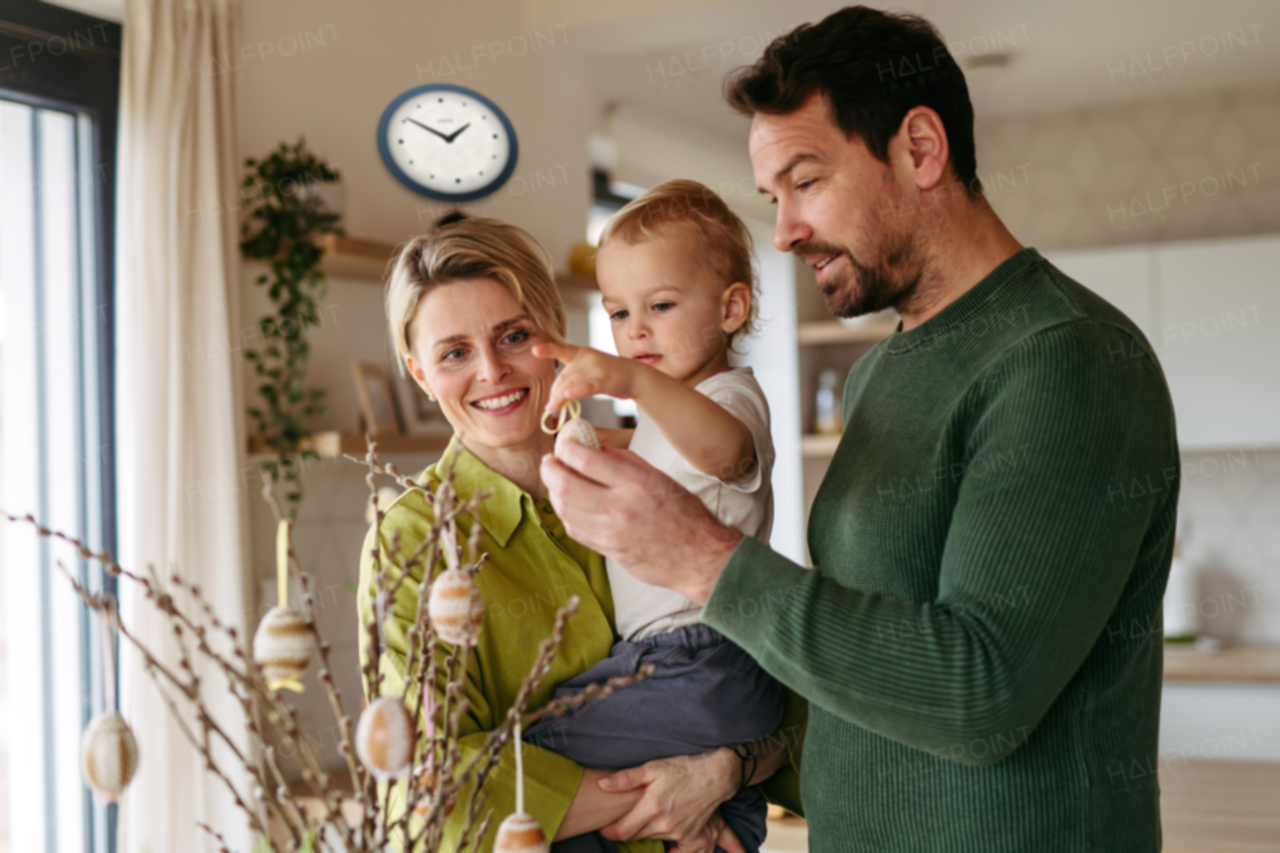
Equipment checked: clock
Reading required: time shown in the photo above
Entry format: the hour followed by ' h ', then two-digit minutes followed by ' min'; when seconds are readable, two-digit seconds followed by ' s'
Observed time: 1 h 51 min
